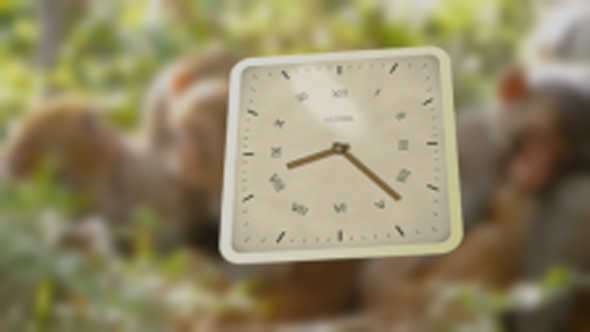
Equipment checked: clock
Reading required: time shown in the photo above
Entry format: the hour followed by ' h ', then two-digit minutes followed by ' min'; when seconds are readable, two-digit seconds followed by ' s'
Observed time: 8 h 23 min
